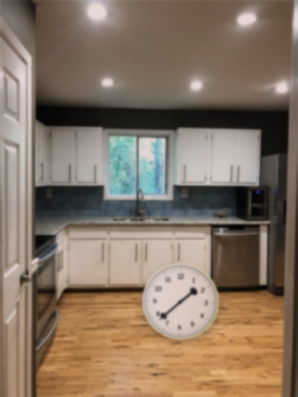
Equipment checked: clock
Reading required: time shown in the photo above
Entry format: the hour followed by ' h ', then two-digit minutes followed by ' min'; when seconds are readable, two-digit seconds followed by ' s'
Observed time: 1 h 38 min
